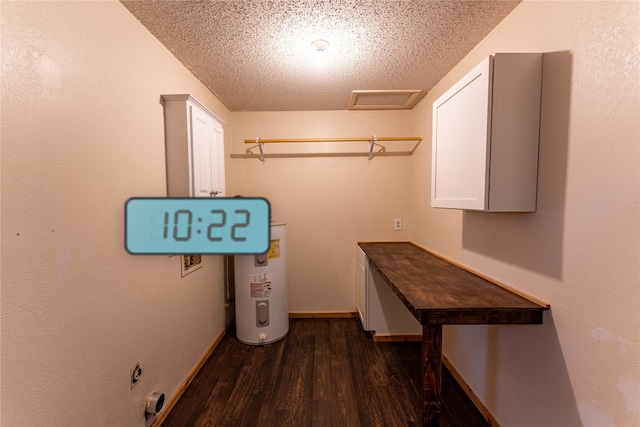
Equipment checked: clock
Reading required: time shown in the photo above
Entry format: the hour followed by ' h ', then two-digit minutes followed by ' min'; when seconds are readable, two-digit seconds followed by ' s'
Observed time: 10 h 22 min
